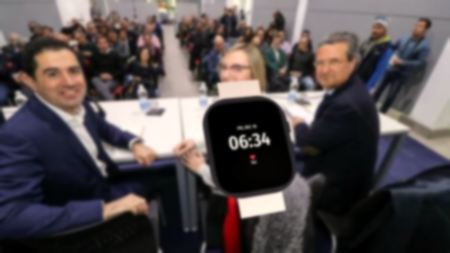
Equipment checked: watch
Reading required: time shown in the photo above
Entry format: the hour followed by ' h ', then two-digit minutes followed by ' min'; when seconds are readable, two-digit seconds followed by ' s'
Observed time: 6 h 34 min
